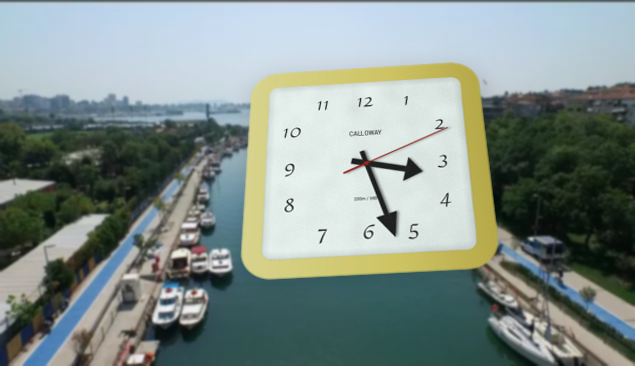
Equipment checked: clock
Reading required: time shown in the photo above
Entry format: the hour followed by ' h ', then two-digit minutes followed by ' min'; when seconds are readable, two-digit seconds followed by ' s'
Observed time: 3 h 27 min 11 s
